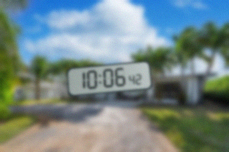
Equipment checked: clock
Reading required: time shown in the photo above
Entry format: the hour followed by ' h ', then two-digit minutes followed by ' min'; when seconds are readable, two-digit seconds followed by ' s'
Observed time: 10 h 06 min
